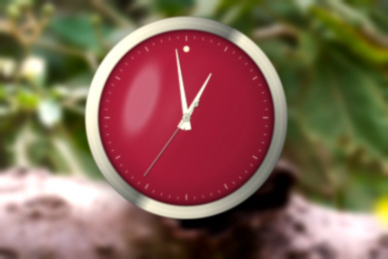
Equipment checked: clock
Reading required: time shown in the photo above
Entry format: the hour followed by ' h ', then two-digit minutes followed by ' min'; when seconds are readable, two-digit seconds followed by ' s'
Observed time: 12 h 58 min 36 s
